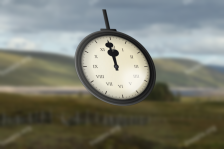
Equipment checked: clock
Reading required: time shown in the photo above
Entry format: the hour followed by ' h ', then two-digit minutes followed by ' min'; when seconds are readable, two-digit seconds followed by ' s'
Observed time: 11 h 59 min
